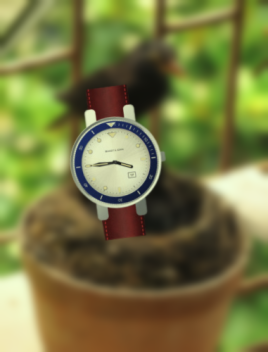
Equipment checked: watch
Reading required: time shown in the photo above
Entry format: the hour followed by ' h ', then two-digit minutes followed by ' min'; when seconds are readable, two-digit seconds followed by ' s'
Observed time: 3 h 45 min
